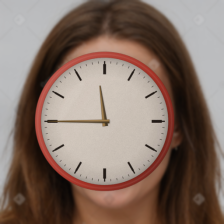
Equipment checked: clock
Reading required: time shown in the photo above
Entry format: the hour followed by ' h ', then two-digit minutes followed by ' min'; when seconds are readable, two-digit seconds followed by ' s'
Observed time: 11 h 45 min
